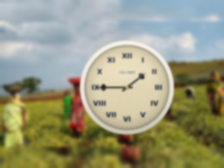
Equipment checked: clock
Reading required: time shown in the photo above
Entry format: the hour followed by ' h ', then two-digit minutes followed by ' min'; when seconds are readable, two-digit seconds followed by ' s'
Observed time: 1 h 45 min
